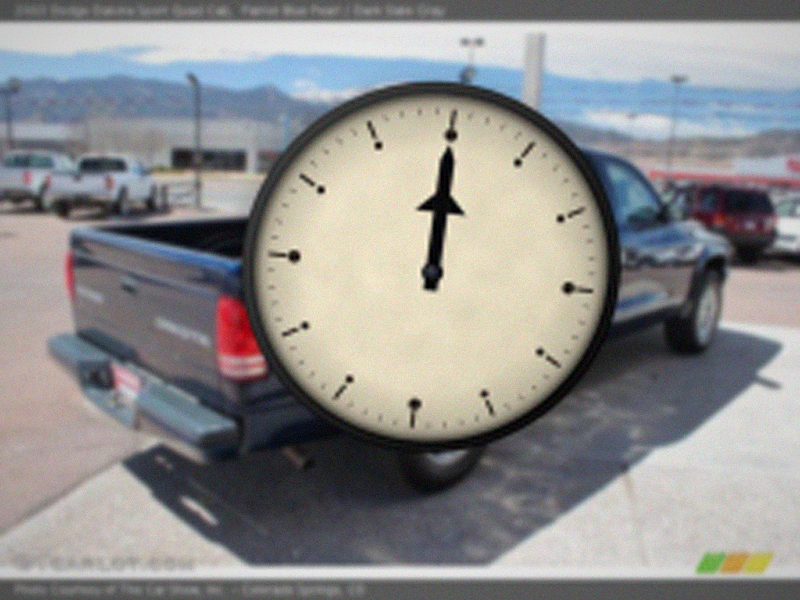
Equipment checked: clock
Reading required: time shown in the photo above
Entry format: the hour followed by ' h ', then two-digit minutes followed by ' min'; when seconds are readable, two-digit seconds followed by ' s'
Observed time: 12 h 00 min
